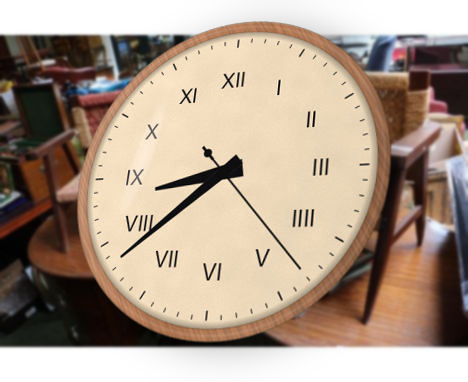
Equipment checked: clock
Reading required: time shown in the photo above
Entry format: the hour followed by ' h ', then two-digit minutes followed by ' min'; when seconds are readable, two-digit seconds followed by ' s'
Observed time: 8 h 38 min 23 s
